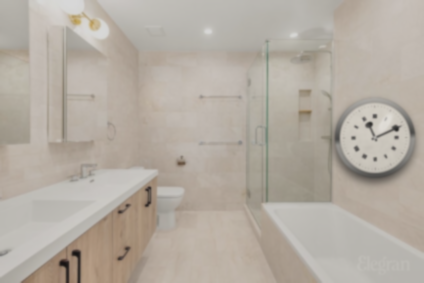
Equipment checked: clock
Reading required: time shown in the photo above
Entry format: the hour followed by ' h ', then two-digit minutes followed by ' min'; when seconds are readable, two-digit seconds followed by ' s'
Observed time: 11 h 11 min
